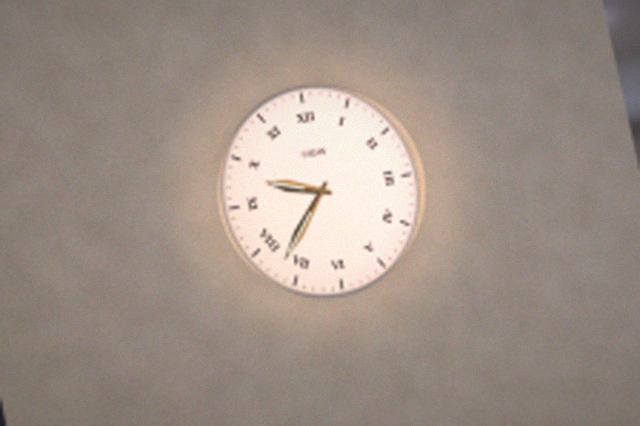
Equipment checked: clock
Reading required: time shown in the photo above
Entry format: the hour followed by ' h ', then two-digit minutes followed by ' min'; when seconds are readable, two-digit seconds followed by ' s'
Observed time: 9 h 37 min
